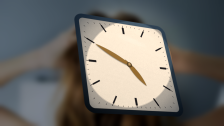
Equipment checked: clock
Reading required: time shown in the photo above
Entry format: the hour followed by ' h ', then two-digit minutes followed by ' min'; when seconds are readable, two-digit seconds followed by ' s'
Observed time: 4 h 50 min
